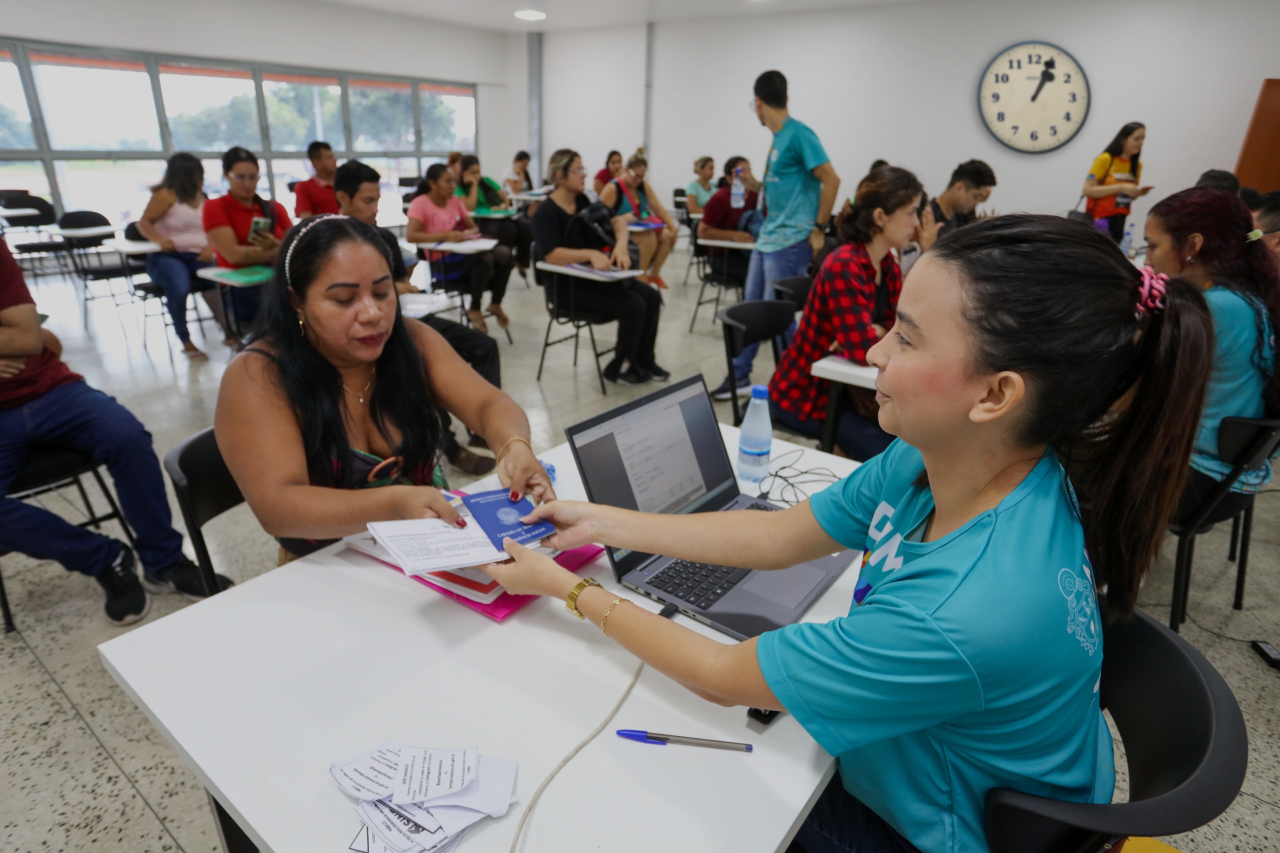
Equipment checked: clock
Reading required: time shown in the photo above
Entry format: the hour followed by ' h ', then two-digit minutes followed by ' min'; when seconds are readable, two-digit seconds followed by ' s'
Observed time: 1 h 04 min
